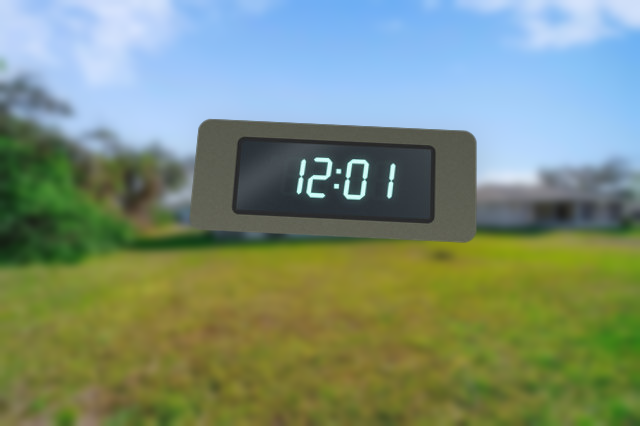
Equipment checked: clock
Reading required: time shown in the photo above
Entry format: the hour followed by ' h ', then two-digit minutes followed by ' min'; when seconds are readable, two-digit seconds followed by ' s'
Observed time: 12 h 01 min
